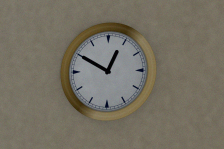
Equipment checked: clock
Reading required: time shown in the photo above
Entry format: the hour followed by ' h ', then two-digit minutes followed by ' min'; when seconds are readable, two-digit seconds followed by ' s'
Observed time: 12 h 50 min
